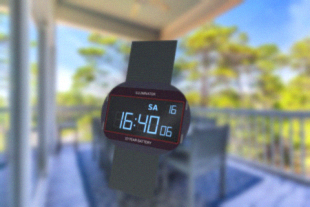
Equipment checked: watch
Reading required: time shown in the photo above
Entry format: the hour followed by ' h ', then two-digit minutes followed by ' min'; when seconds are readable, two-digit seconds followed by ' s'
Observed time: 16 h 40 min
